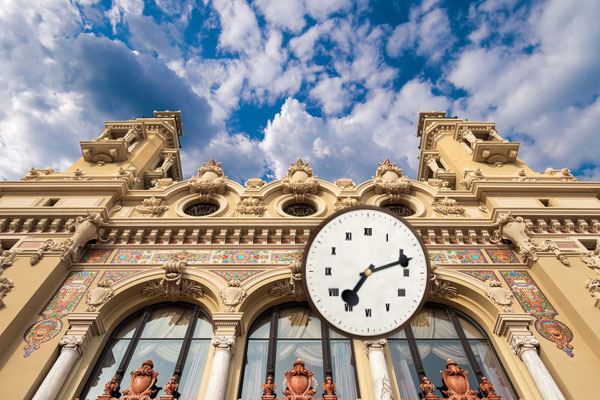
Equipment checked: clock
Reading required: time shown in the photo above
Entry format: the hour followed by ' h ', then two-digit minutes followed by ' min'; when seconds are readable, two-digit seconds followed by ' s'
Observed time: 7 h 12 min
